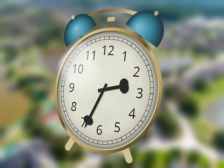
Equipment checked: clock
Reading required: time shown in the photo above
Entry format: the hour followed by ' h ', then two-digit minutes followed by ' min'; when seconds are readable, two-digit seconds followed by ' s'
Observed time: 2 h 34 min
